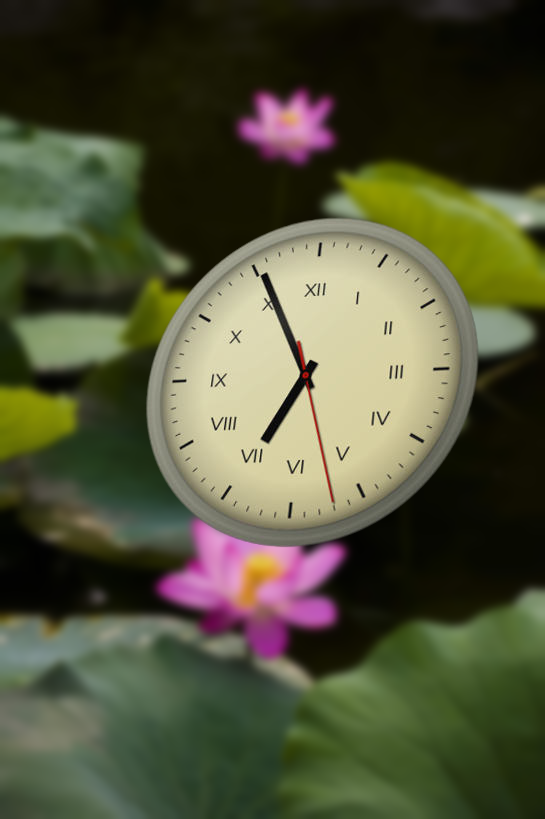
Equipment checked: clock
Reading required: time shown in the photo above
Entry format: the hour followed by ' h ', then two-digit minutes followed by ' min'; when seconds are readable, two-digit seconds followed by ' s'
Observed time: 6 h 55 min 27 s
